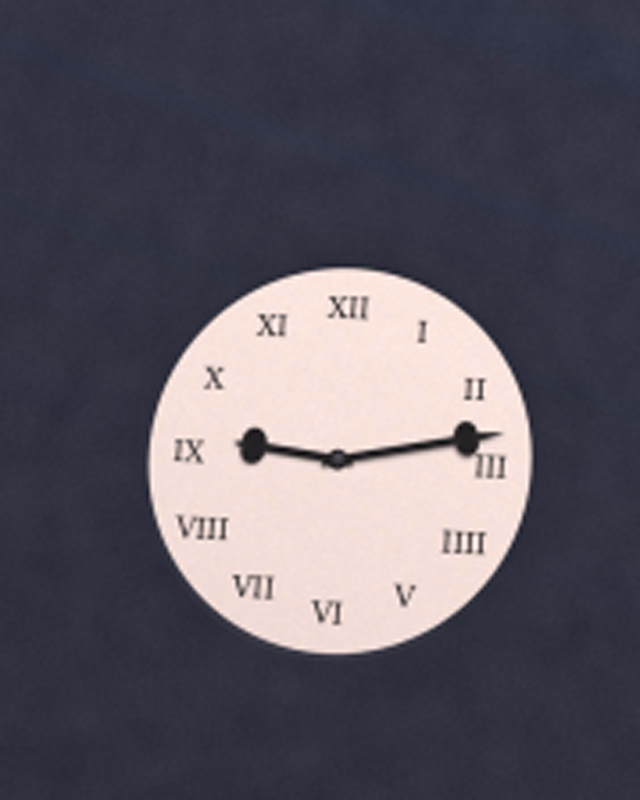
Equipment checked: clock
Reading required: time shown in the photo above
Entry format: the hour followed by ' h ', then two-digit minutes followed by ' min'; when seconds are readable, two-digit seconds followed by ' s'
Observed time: 9 h 13 min
